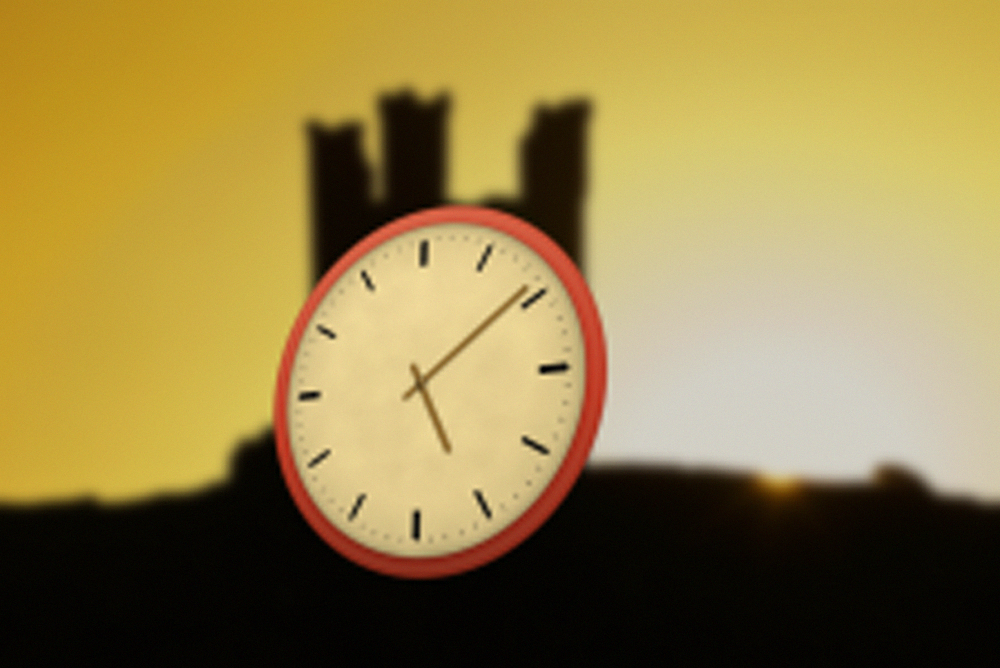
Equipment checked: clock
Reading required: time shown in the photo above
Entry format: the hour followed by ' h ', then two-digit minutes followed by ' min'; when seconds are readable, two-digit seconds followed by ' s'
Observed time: 5 h 09 min
